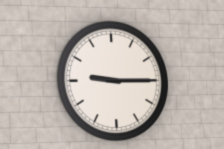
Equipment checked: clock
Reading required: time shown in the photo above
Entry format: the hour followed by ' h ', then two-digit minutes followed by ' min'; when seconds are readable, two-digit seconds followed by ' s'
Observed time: 9 h 15 min
